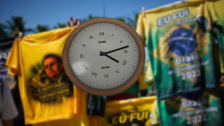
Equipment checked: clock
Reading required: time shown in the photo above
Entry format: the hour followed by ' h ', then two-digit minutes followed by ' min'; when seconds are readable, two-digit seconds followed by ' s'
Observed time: 4 h 13 min
